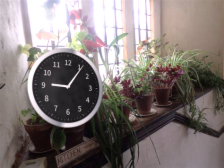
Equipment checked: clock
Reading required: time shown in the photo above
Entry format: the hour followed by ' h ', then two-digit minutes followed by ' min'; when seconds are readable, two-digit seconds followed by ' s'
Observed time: 9 h 06 min
